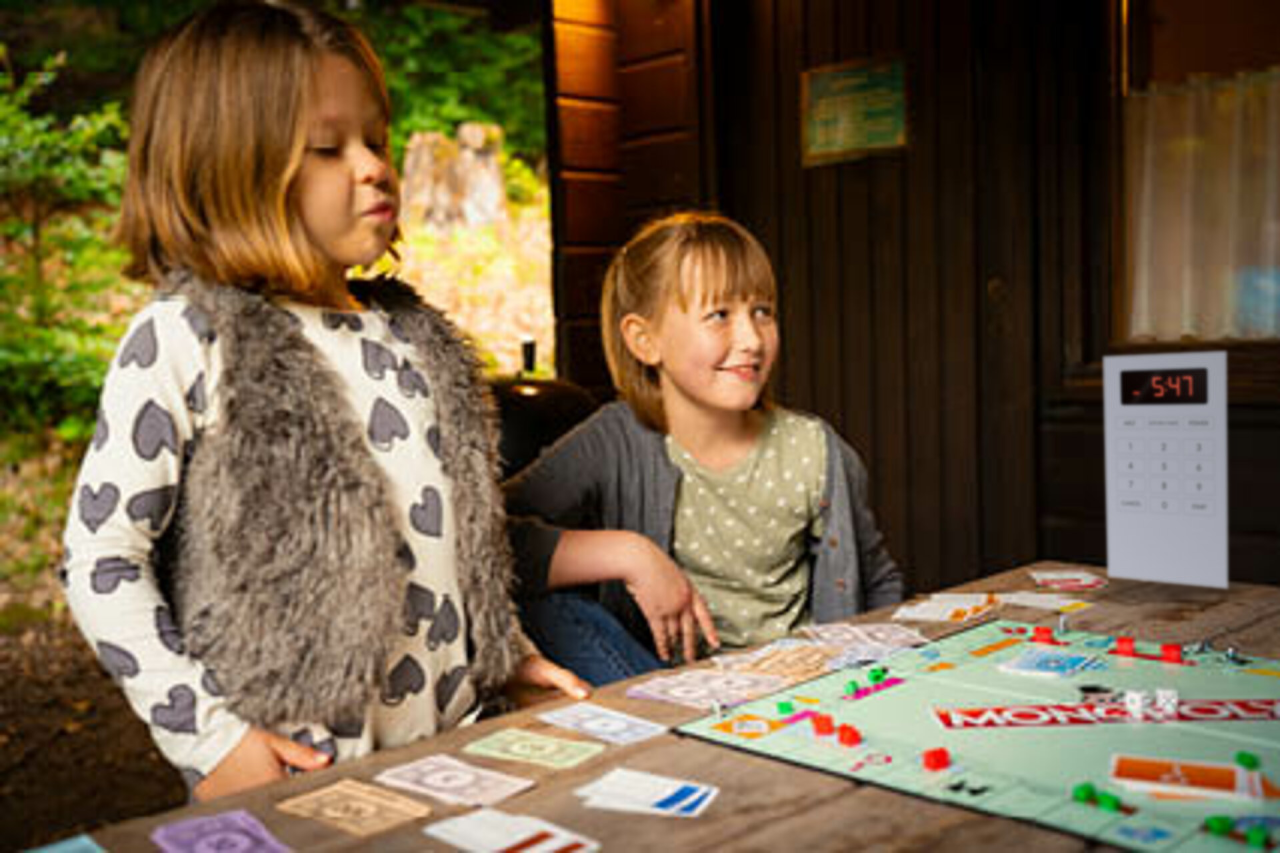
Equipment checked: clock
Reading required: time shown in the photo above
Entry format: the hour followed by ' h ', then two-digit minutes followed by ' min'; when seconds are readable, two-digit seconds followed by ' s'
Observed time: 5 h 47 min
